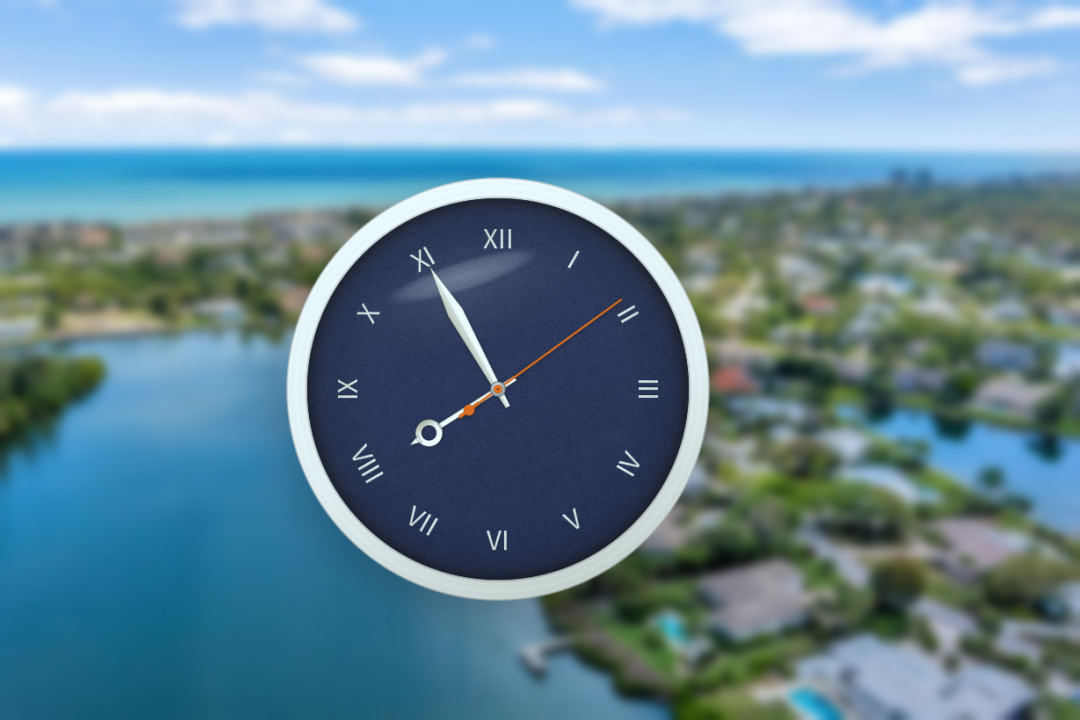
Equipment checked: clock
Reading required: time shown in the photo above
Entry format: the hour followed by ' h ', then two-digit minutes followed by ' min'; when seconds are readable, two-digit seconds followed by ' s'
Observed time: 7 h 55 min 09 s
